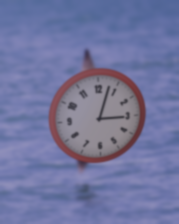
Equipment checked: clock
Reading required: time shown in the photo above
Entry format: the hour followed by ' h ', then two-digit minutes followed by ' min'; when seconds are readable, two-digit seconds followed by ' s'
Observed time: 3 h 03 min
